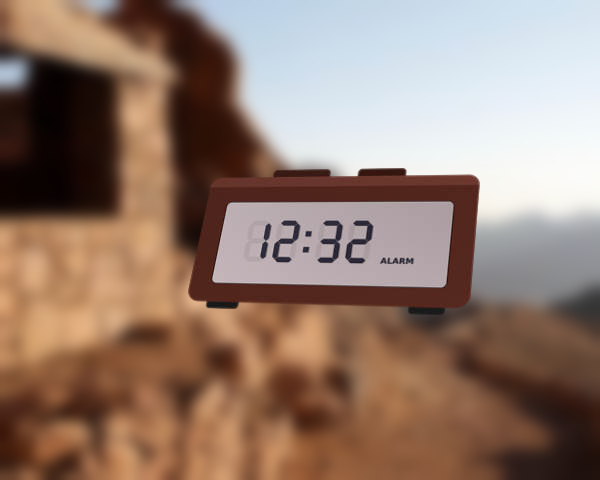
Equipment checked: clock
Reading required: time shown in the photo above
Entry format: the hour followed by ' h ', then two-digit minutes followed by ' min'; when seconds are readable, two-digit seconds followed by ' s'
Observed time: 12 h 32 min
